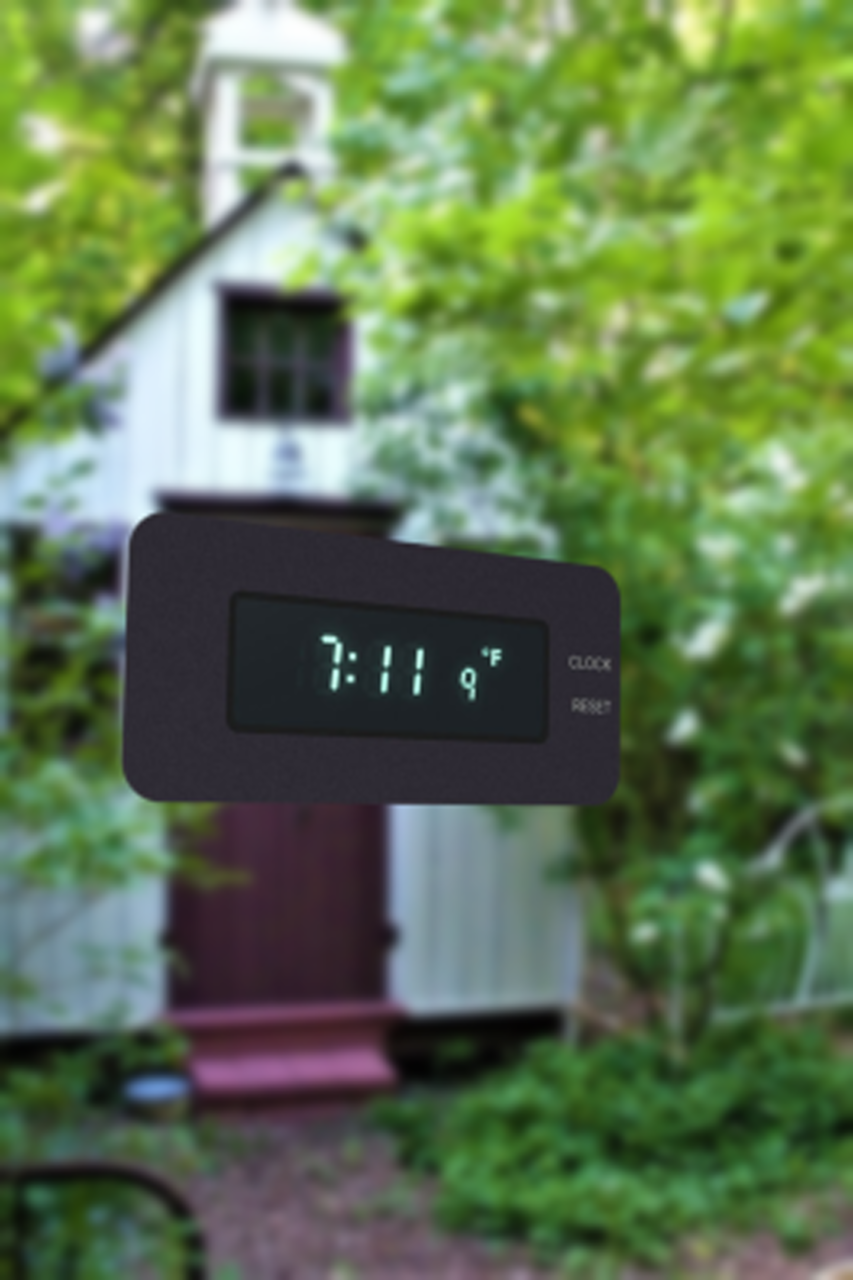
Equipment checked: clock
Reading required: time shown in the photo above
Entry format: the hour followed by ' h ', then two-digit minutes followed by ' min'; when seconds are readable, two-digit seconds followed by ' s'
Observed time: 7 h 11 min
